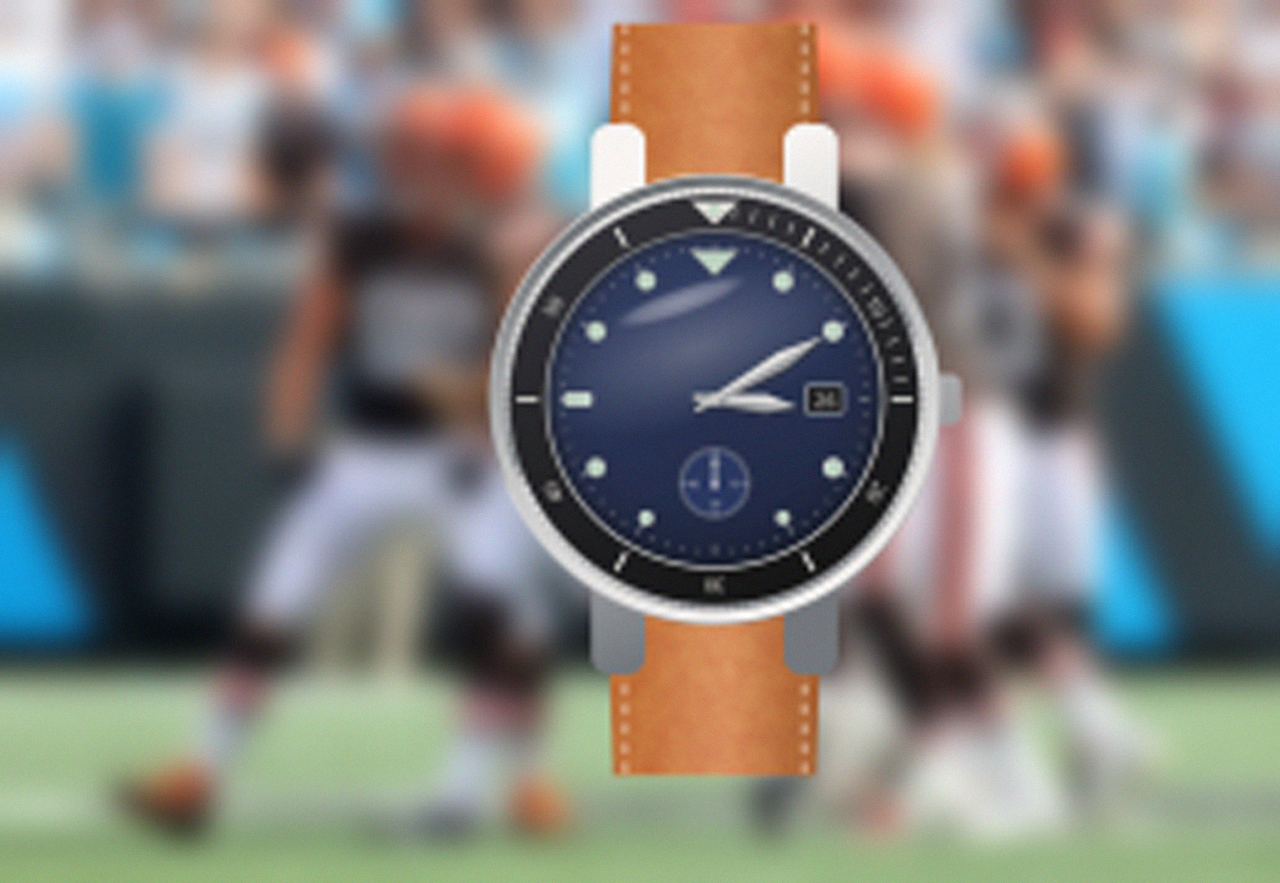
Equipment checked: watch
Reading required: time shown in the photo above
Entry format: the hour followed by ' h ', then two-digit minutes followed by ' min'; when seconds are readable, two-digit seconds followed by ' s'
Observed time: 3 h 10 min
